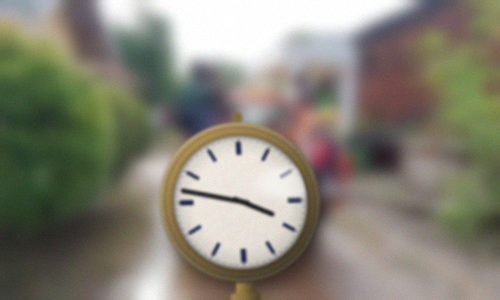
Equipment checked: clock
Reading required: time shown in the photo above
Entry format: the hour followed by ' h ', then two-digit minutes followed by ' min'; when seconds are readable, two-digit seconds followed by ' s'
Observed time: 3 h 47 min
